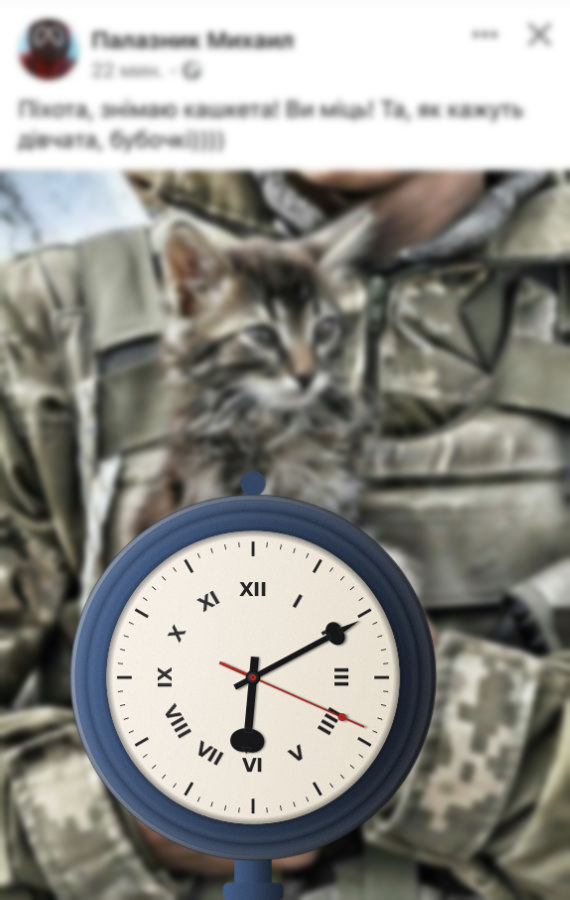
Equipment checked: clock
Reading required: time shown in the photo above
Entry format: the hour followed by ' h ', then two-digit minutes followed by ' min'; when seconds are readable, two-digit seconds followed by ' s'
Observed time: 6 h 10 min 19 s
